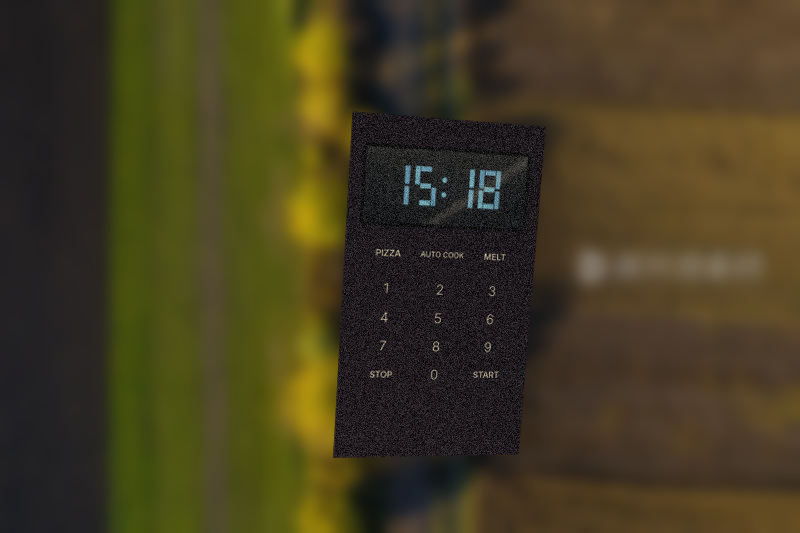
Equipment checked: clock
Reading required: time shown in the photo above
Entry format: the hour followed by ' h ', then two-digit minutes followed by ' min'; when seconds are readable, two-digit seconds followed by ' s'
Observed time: 15 h 18 min
